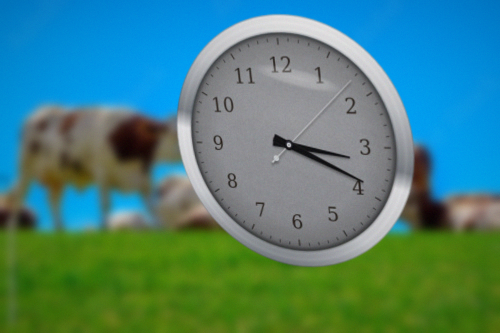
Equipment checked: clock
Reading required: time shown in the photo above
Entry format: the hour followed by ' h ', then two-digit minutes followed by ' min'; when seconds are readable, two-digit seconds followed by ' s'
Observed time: 3 h 19 min 08 s
